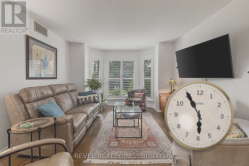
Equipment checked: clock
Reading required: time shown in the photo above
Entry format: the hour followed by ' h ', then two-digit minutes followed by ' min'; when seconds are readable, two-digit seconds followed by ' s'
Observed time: 5 h 55 min
